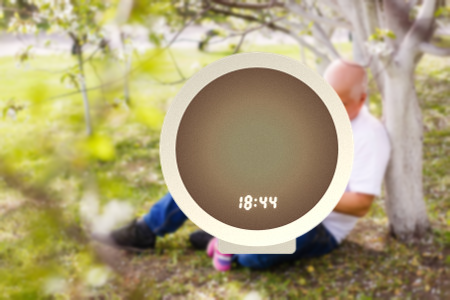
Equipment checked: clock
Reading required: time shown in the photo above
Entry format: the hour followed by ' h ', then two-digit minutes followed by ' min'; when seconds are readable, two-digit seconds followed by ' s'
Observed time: 18 h 44 min
